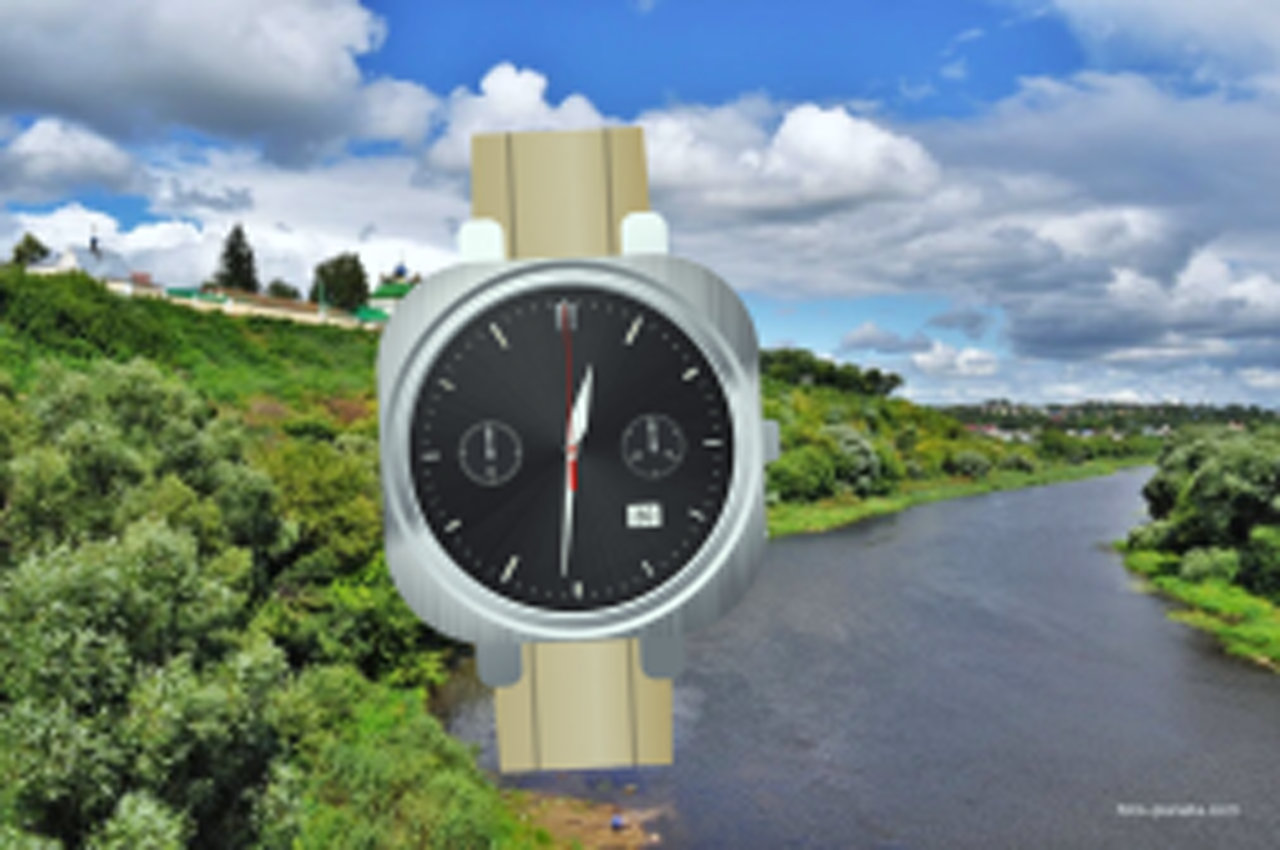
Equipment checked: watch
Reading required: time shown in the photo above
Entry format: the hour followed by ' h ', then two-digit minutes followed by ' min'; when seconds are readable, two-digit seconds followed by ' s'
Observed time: 12 h 31 min
